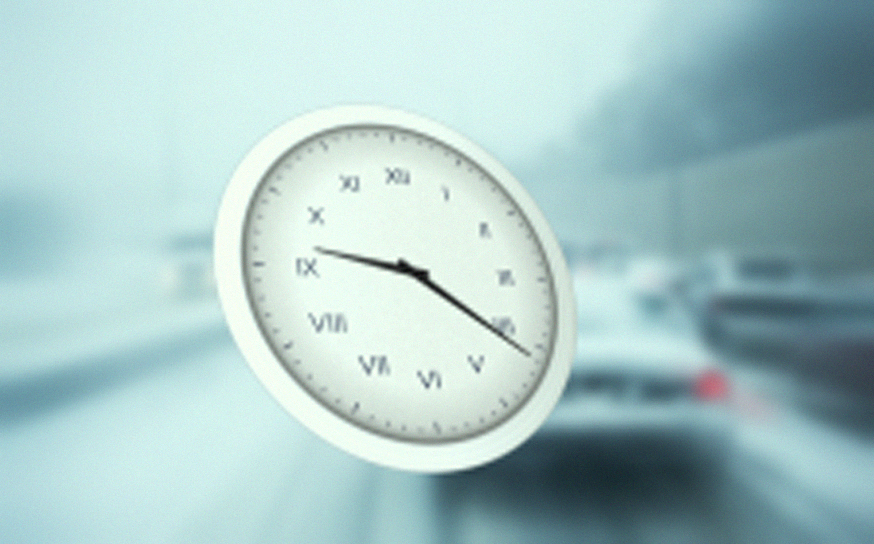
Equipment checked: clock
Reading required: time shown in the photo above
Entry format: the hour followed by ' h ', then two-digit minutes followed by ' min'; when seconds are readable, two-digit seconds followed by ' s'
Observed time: 9 h 21 min
